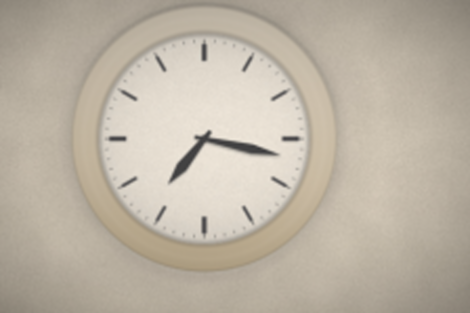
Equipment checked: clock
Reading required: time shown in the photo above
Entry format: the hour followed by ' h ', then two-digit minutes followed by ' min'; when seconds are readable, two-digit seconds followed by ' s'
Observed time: 7 h 17 min
